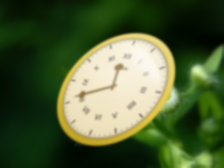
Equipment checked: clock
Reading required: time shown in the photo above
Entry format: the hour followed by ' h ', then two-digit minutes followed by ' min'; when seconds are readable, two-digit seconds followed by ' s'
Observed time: 11 h 41 min
